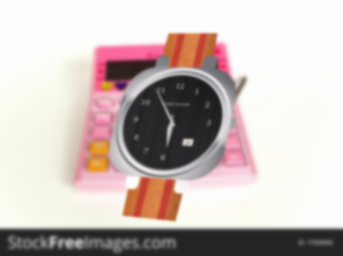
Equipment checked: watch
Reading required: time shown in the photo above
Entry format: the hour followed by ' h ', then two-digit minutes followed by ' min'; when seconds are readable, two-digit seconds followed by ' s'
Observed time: 5 h 54 min
